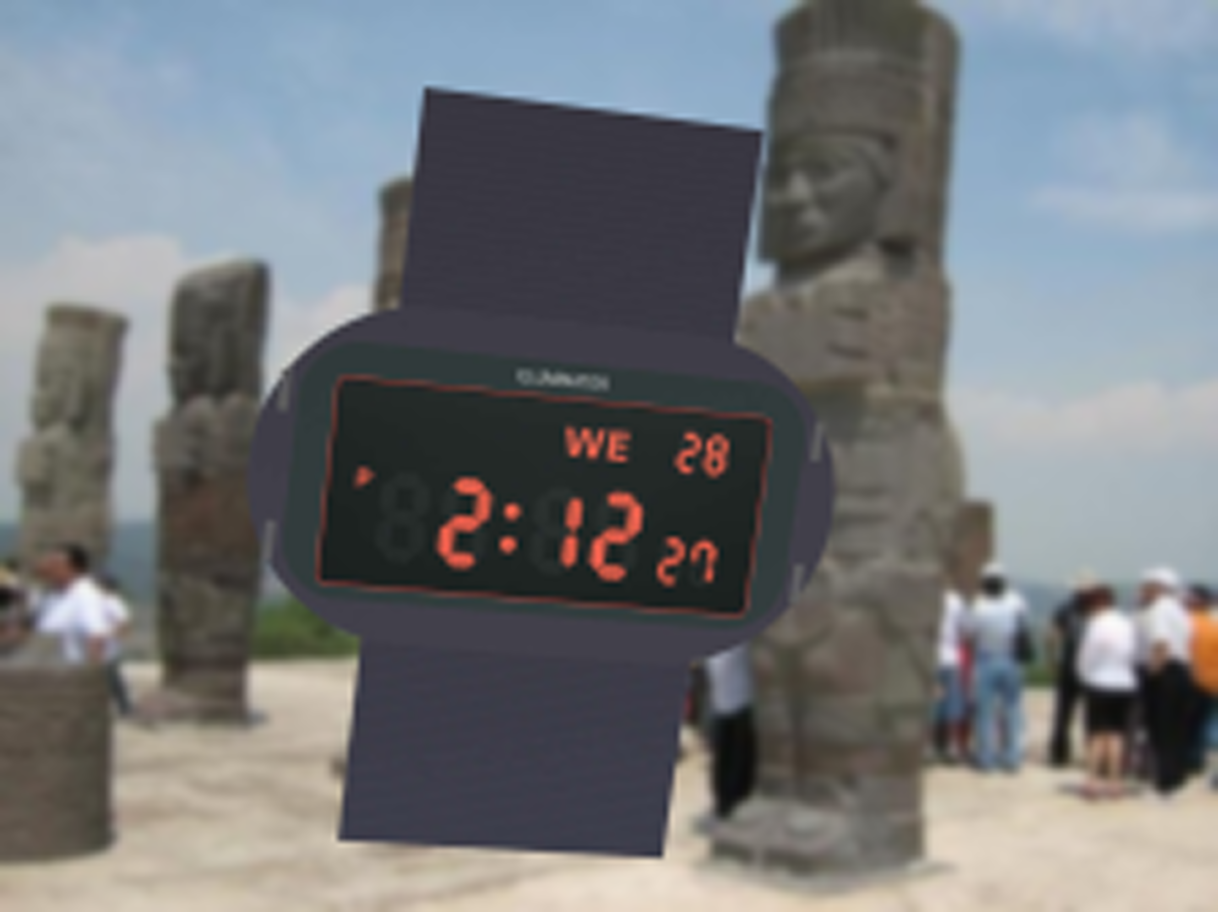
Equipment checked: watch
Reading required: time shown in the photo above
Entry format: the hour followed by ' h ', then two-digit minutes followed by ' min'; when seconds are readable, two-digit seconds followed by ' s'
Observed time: 2 h 12 min 27 s
